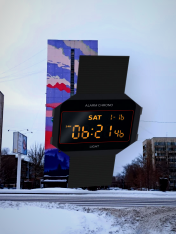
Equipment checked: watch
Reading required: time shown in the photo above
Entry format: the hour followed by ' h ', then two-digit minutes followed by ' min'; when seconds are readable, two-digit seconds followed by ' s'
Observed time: 6 h 21 min 46 s
